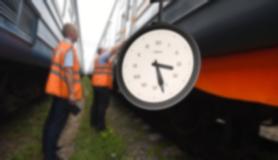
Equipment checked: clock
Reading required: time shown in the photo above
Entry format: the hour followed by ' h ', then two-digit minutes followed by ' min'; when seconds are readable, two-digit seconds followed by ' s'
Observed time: 3 h 27 min
